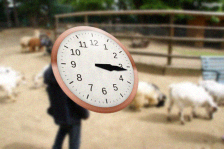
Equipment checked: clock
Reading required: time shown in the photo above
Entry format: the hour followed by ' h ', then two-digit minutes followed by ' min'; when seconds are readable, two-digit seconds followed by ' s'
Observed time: 3 h 16 min
